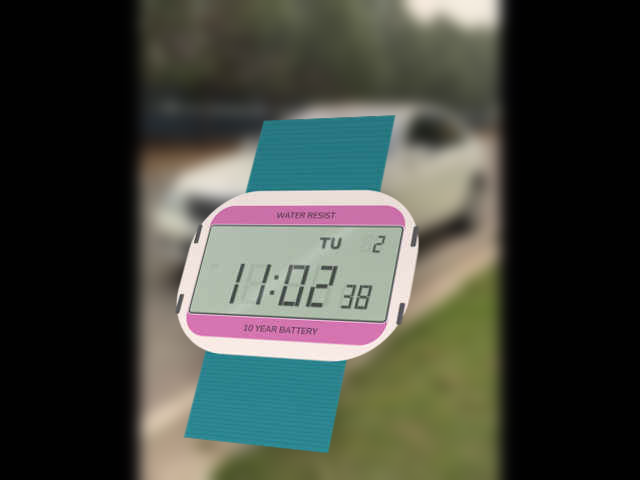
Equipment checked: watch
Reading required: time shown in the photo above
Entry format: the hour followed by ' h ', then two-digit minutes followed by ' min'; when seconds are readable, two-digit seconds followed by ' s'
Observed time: 11 h 02 min 38 s
